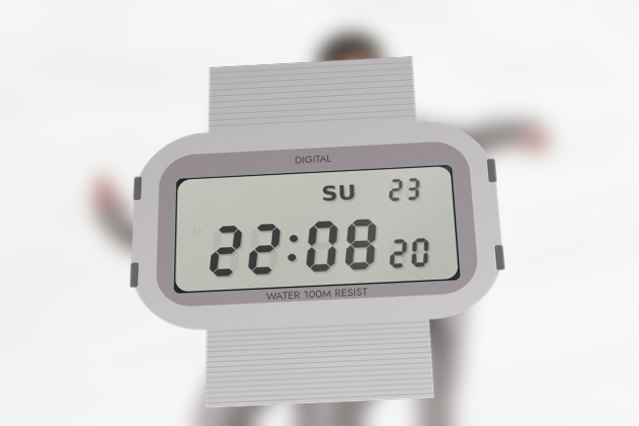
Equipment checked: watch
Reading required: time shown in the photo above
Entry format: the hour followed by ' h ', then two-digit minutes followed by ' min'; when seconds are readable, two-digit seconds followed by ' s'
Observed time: 22 h 08 min 20 s
